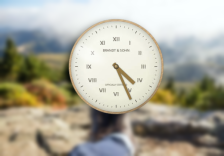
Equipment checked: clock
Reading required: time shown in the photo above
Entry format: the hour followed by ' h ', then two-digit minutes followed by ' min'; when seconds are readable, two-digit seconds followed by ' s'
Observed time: 4 h 26 min
